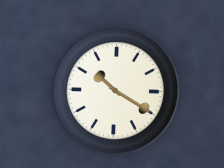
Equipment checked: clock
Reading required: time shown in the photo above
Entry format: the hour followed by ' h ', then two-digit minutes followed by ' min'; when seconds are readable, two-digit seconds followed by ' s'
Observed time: 10 h 20 min
